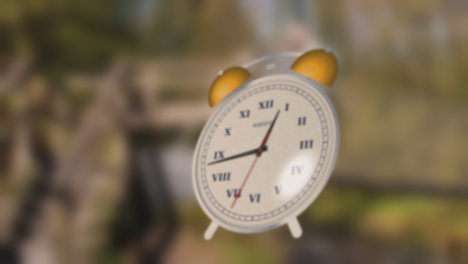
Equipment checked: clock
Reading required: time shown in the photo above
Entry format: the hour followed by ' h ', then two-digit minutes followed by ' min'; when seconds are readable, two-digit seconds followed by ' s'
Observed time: 12 h 43 min 34 s
